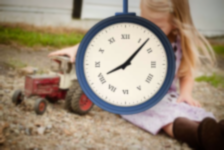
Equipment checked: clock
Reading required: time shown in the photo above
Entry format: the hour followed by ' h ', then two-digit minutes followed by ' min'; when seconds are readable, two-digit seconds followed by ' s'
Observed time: 8 h 07 min
